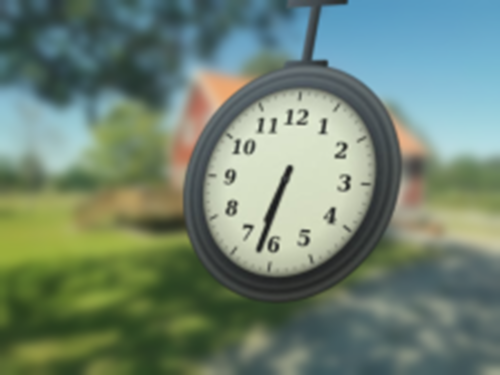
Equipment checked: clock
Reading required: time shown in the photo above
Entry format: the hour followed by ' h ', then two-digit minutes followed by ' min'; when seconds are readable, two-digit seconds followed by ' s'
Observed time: 6 h 32 min
